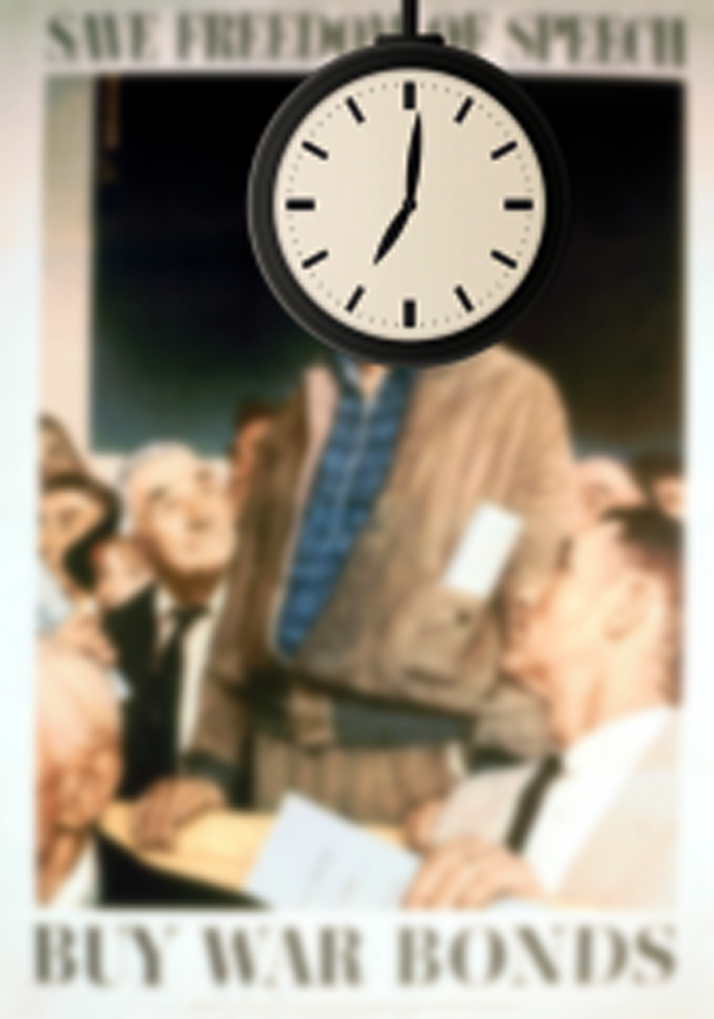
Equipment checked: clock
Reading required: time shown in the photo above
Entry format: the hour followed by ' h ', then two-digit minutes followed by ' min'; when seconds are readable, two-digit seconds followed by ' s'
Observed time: 7 h 01 min
